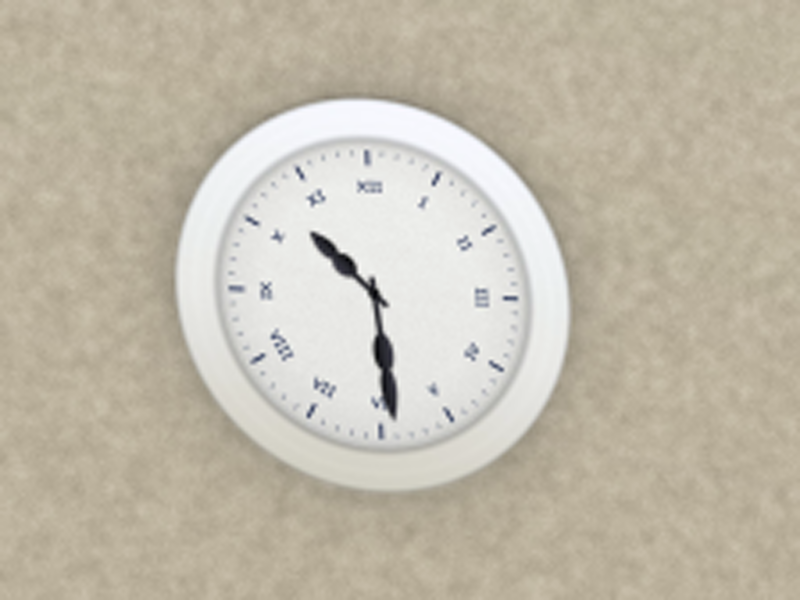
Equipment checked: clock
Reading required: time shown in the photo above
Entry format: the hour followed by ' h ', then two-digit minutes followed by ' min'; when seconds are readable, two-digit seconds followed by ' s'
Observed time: 10 h 29 min
